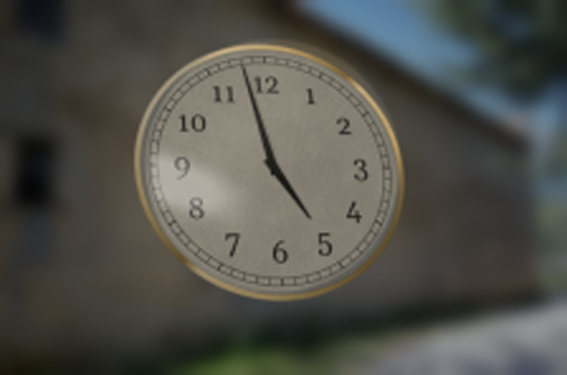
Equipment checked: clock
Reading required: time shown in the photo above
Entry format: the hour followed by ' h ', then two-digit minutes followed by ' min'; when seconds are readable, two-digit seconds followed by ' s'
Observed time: 4 h 58 min
